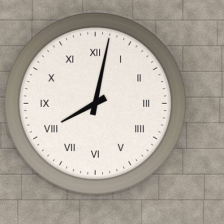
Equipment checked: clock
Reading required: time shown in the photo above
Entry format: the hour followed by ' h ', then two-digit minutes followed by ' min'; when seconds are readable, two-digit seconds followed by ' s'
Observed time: 8 h 02 min
